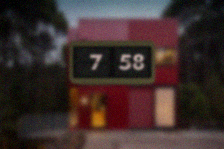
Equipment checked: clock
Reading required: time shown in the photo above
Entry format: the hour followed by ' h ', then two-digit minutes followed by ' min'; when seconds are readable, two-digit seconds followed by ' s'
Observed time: 7 h 58 min
